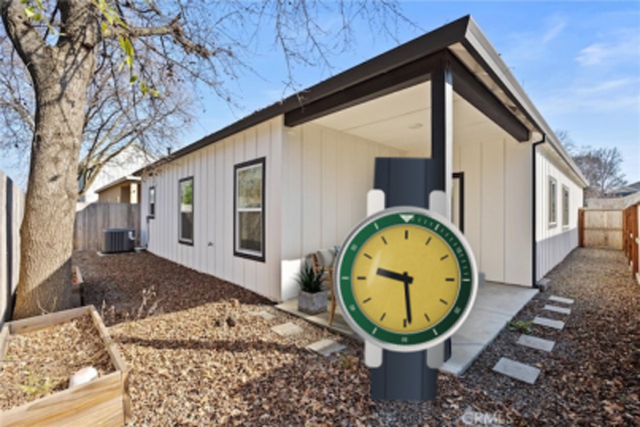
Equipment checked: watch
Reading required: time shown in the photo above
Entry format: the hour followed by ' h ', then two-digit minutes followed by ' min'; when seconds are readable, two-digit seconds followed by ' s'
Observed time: 9 h 29 min
